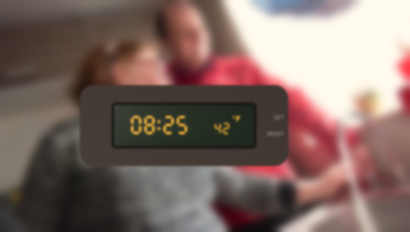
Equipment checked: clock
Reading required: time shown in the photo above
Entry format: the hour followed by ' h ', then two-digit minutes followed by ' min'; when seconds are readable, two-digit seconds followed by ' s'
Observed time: 8 h 25 min
